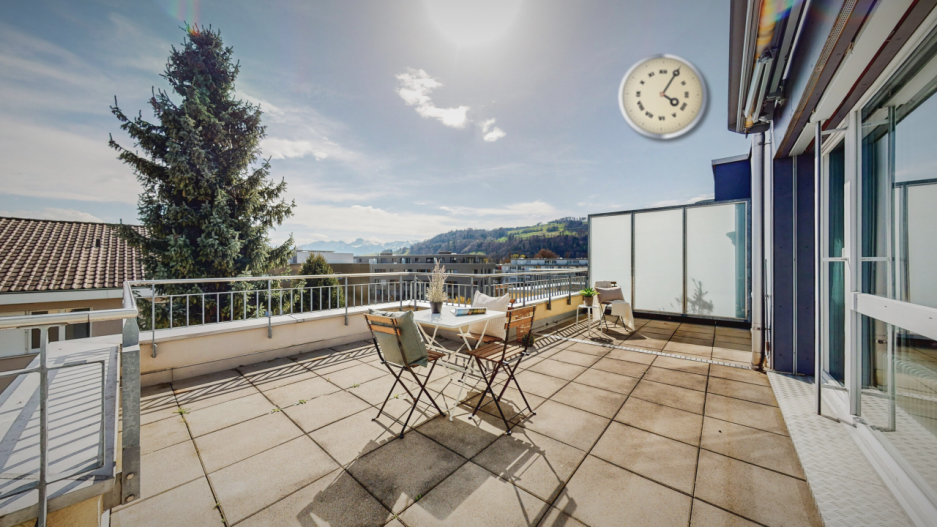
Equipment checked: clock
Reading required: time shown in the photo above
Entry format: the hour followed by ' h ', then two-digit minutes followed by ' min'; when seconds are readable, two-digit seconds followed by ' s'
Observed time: 4 h 05 min
